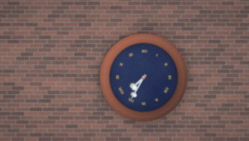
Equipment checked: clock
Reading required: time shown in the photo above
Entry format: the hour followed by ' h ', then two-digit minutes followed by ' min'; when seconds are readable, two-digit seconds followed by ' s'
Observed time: 7 h 35 min
